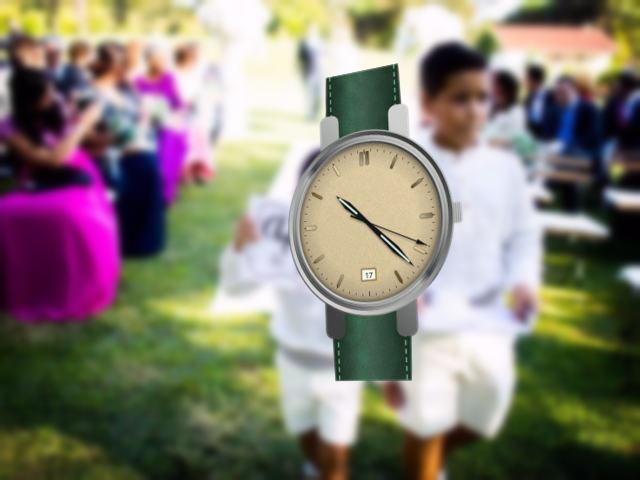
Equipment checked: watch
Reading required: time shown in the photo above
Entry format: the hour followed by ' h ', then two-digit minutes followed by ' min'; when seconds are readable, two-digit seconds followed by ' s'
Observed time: 10 h 22 min 19 s
